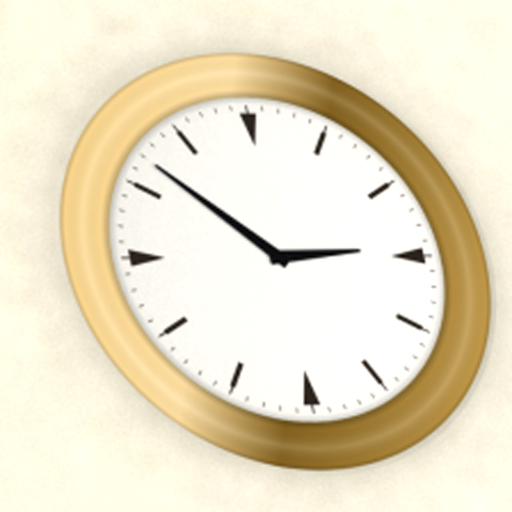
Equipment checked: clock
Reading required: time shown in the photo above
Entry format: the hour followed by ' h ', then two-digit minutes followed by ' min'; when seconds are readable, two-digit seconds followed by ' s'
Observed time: 2 h 52 min
